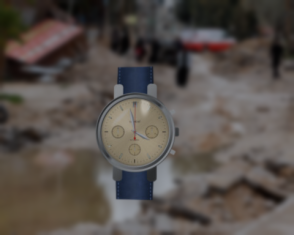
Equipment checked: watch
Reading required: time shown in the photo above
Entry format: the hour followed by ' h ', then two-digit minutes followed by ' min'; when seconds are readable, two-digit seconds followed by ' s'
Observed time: 3 h 58 min
